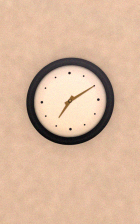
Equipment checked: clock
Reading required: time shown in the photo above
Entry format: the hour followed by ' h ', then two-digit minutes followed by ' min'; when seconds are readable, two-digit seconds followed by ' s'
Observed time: 7 h 10 min
